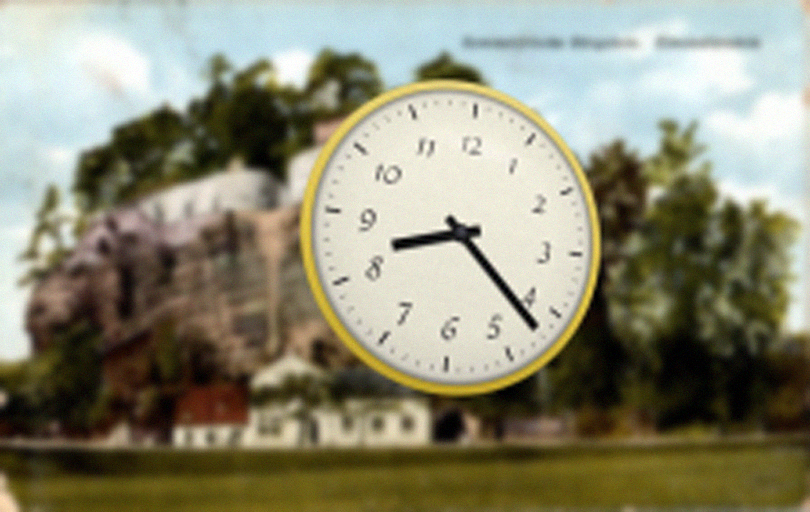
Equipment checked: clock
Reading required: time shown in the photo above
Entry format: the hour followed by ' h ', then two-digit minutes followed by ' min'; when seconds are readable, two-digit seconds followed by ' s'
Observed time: 8 h 22 min
